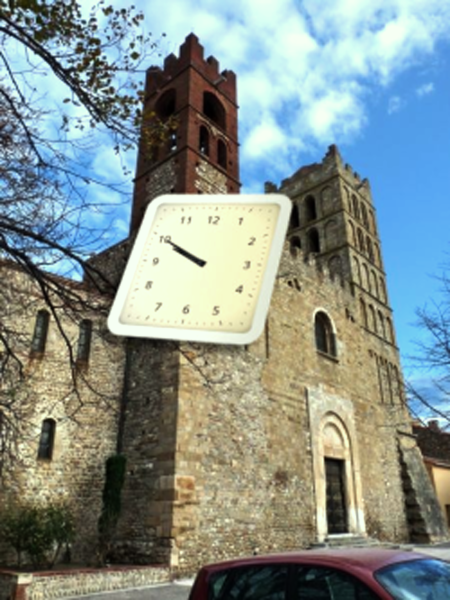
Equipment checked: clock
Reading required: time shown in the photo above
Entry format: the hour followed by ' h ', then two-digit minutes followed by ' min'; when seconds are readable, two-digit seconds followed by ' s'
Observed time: 9 h 50 min
